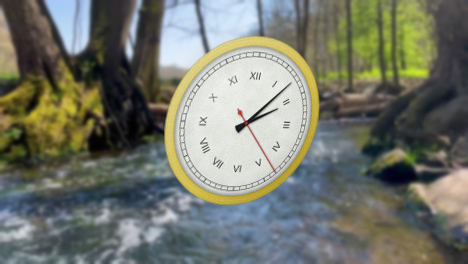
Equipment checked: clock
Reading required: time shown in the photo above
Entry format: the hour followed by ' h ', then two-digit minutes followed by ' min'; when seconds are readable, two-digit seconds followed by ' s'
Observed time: 2 h 07 min 23 s
